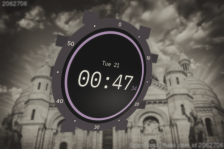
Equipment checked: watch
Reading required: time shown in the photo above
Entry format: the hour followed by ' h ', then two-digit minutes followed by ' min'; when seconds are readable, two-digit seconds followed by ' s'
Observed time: 0 h 47 min
